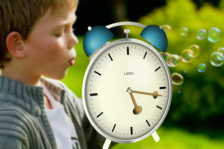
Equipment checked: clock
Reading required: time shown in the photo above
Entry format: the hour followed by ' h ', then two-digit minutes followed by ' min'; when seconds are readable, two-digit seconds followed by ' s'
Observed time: 5 h 17 min
